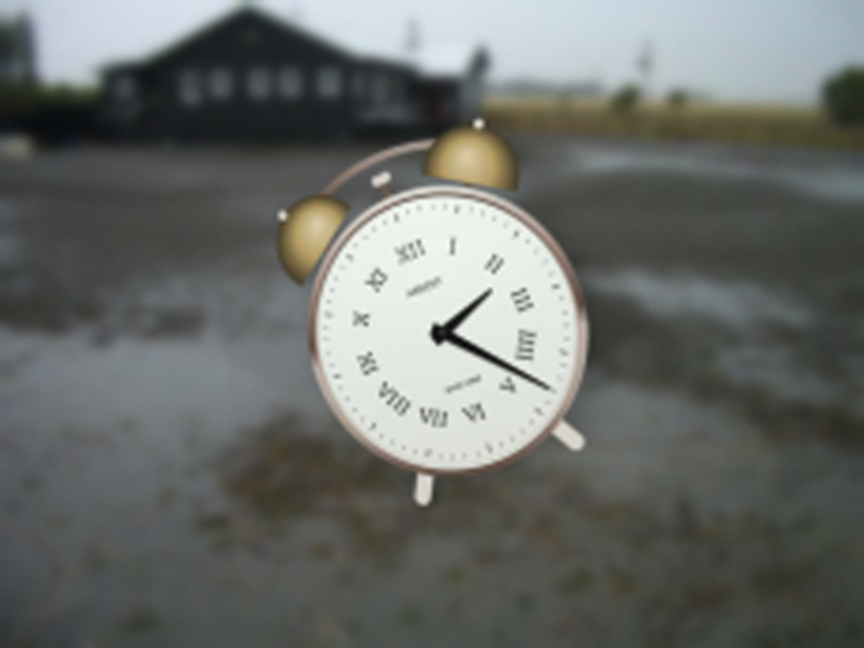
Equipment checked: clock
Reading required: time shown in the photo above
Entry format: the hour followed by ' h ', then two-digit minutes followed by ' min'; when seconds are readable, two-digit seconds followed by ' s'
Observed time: 2 h 23 min
